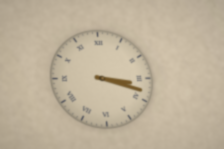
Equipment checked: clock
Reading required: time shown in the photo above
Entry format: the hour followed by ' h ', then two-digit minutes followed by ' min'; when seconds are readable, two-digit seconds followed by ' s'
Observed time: 3 h 18 min
